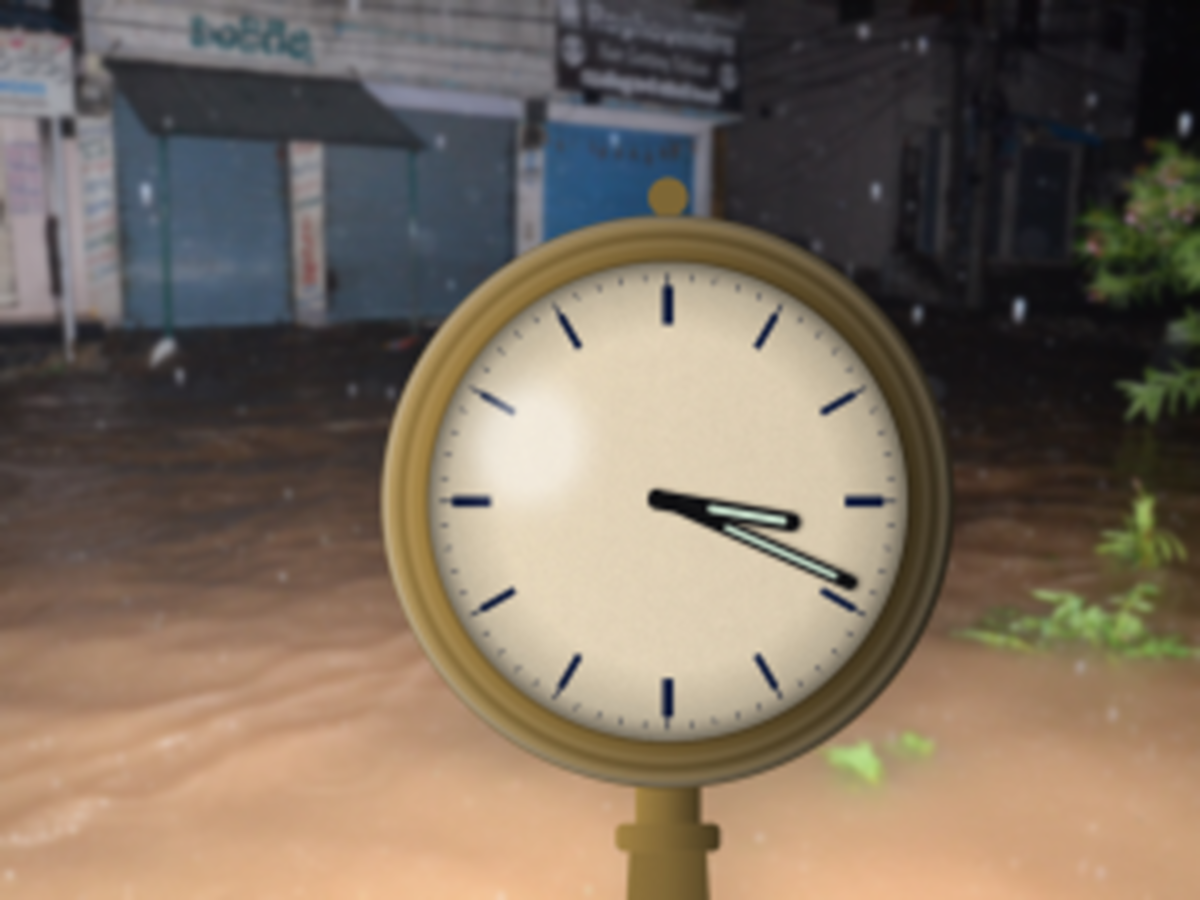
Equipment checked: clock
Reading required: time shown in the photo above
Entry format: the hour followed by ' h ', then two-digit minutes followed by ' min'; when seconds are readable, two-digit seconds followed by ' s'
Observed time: 3 h 19 min
